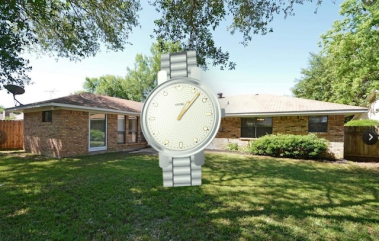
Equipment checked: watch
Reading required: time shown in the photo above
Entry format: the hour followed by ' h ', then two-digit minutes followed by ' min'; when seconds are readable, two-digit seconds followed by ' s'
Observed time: 1 h 07 min
